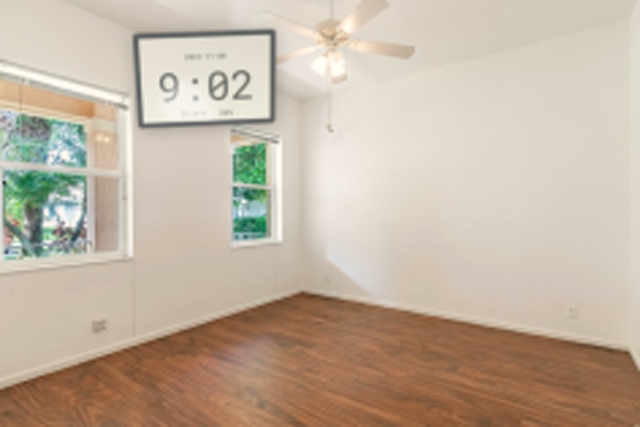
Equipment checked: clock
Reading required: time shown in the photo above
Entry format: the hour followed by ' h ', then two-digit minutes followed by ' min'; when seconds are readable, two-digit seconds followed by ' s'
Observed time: 9 h 02 min
